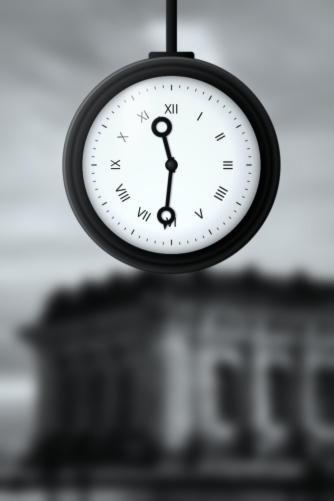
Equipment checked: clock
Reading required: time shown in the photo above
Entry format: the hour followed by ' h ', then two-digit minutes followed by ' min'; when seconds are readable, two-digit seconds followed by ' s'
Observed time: 11 h 31 min
